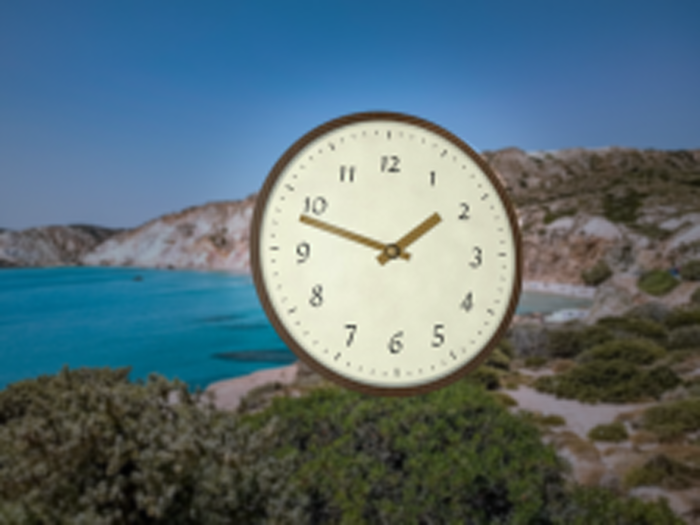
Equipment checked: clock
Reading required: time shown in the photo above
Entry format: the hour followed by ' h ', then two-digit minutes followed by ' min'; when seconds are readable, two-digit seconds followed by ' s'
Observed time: 1 h 48 min
